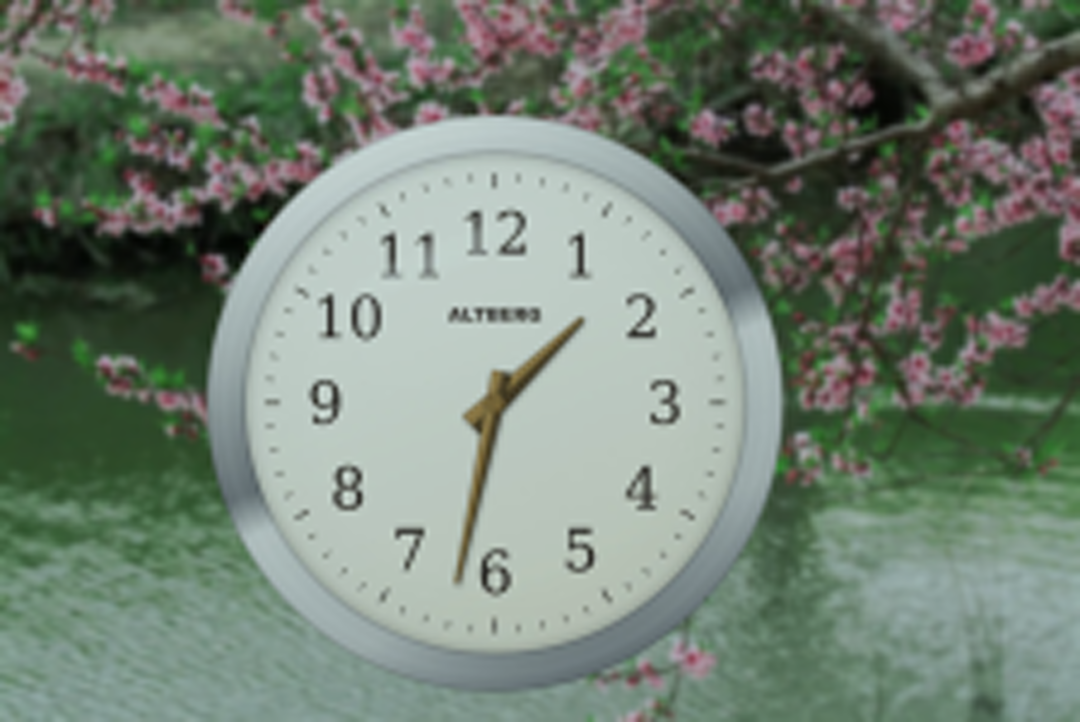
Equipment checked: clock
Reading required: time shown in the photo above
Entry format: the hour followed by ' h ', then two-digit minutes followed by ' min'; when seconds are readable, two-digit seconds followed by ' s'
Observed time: 1 h 32 min
